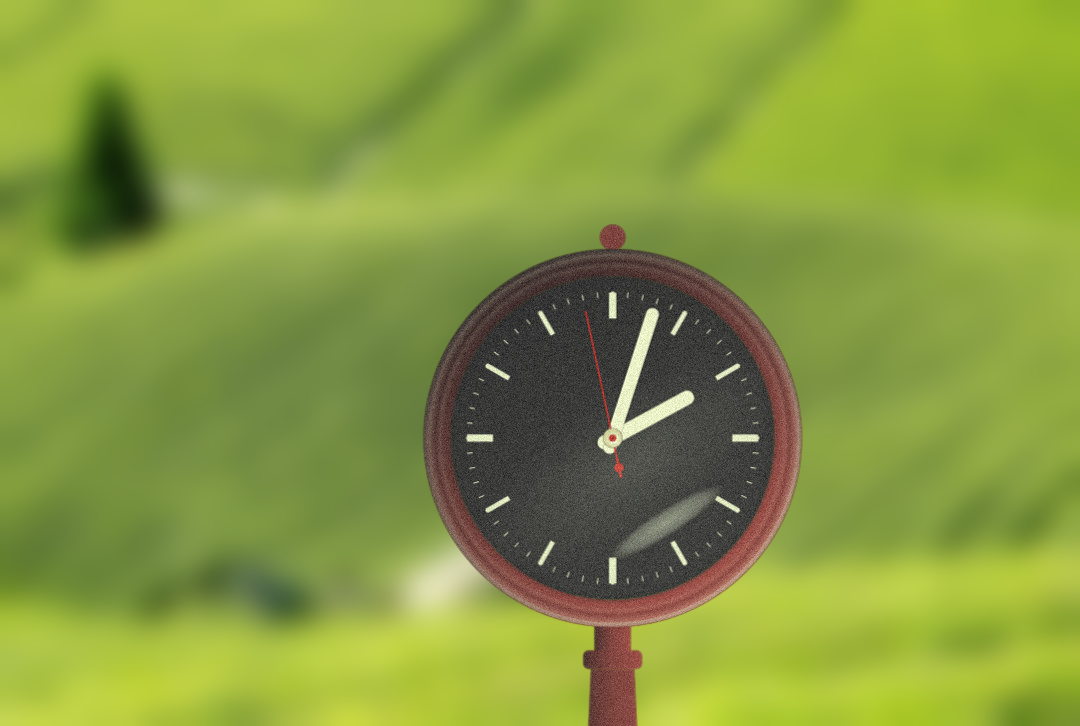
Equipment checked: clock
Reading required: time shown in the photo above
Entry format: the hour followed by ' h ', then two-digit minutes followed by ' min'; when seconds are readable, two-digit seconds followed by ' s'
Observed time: 2 h 02 min 58 s
